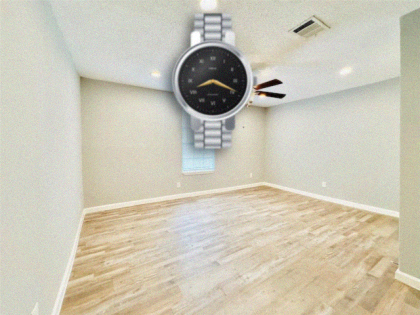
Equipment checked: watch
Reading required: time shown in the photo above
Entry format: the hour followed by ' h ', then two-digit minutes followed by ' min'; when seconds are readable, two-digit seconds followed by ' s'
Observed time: 8 h 19 min
